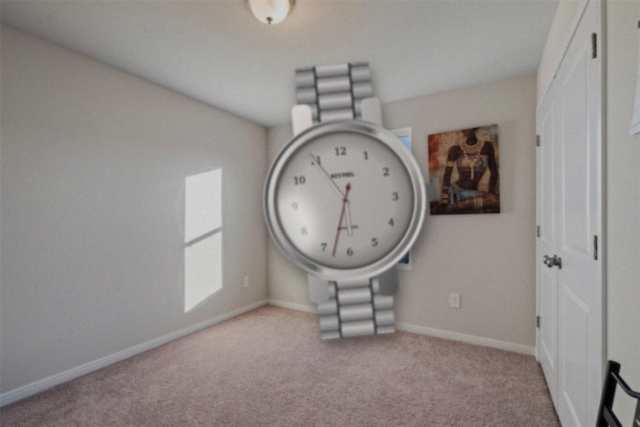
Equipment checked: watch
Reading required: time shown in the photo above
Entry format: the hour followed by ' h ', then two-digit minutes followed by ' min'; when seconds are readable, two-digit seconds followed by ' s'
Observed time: 5 h 54 min 33 s
